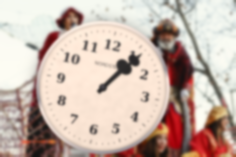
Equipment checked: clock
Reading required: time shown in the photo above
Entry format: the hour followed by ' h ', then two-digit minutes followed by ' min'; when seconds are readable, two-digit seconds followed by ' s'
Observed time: 1 h 06 min
